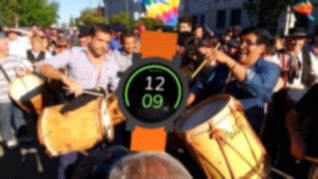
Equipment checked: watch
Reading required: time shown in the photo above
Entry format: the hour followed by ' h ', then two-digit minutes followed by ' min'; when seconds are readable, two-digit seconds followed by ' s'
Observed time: 12 h 09 min
